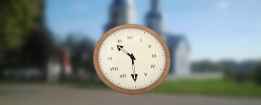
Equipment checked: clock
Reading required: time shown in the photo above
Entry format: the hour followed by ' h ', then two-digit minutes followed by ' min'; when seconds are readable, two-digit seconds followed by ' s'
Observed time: 10 h 30 min
